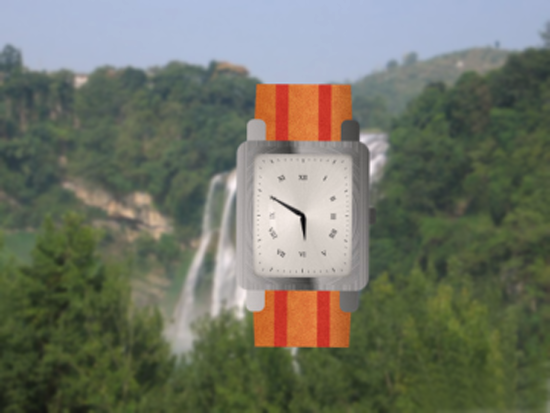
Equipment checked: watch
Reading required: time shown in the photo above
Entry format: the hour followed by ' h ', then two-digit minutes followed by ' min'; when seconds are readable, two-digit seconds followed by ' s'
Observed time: 5 h 50 min
